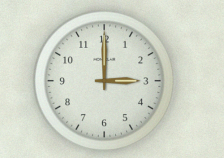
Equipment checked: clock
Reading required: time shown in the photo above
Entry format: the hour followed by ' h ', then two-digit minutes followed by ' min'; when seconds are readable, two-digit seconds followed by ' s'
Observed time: 3 h 00 min
